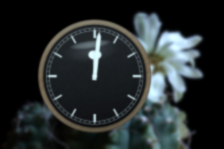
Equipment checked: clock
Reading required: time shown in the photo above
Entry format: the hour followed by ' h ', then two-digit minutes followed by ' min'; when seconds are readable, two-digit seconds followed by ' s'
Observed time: 12 h 01 min
